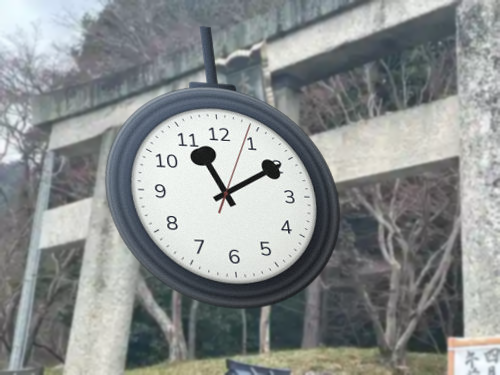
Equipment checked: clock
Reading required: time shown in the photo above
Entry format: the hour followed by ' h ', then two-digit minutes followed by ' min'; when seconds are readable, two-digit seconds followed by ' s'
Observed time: 11 h 10 min 04 s
